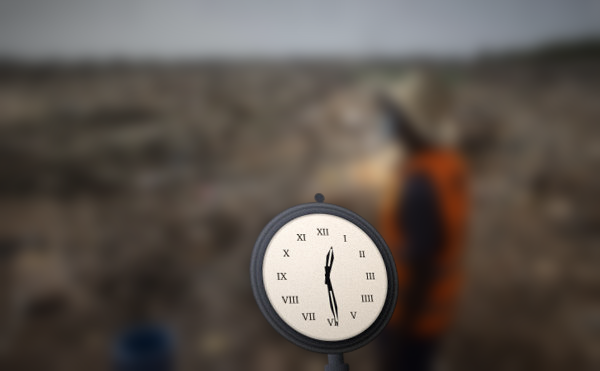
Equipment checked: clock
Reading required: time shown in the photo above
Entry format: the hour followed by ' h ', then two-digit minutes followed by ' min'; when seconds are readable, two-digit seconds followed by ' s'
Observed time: 12 h 29 min
